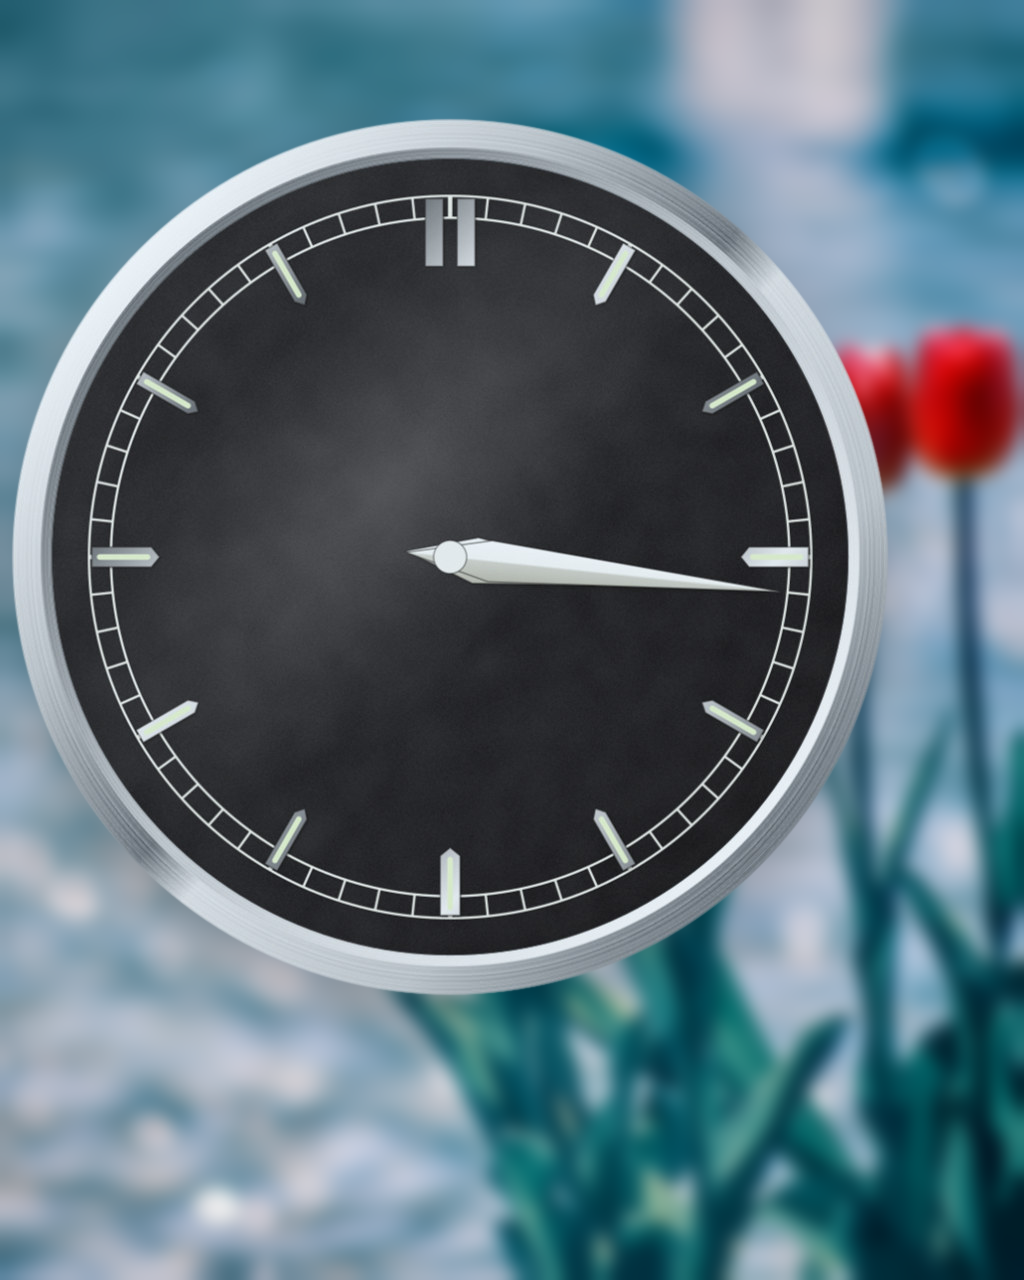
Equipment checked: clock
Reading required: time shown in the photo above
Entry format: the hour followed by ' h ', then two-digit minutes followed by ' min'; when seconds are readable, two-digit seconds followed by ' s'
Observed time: 3 h 16 min
